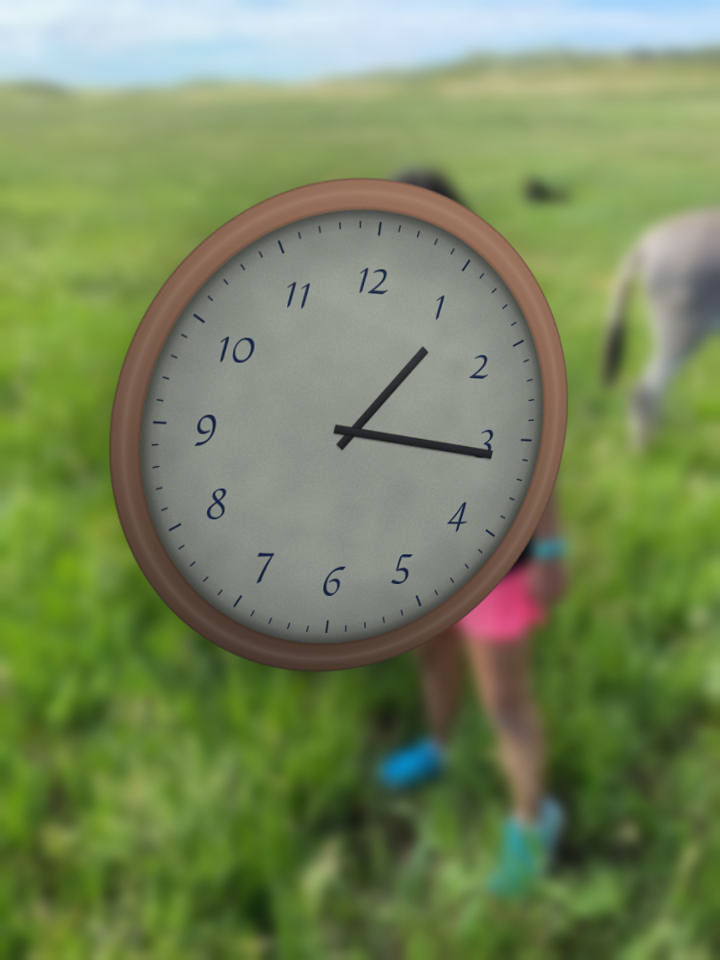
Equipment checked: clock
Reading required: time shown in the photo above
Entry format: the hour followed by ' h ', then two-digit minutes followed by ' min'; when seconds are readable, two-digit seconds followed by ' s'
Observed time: 1 h 16 min
